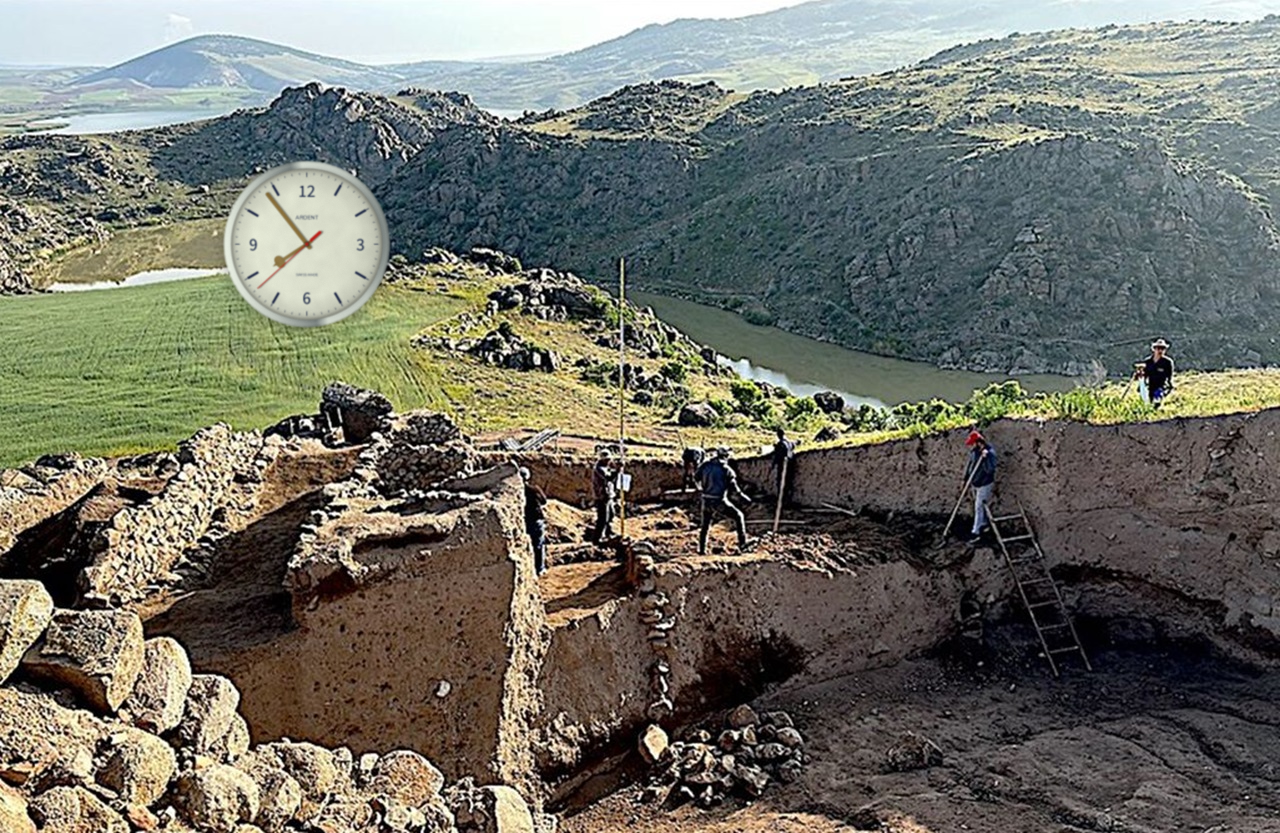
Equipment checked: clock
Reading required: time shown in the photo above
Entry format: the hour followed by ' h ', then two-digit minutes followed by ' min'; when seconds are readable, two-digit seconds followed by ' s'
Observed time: 7 h 53 min 38 s
